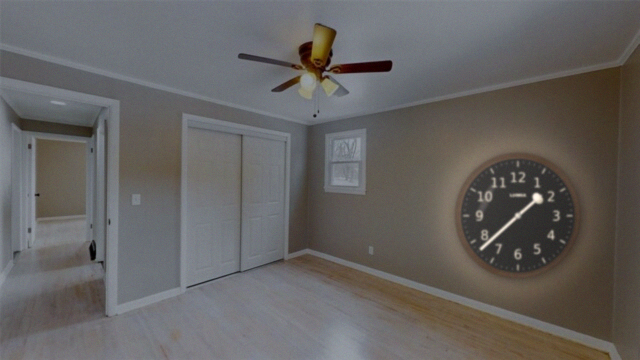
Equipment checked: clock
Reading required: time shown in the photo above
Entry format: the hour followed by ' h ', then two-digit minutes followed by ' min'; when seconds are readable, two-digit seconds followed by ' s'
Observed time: 1 h 38 min
